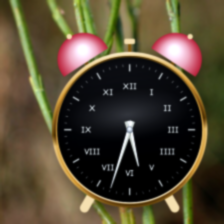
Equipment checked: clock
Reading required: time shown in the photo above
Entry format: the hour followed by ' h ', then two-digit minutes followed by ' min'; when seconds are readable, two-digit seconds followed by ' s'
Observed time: 5 h 33 min
